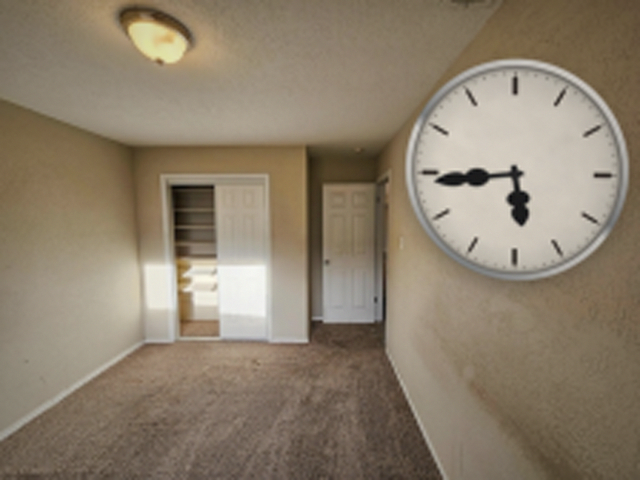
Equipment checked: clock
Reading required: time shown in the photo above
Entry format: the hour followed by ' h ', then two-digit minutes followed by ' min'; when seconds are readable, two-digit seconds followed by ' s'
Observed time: 5 h 44 min
